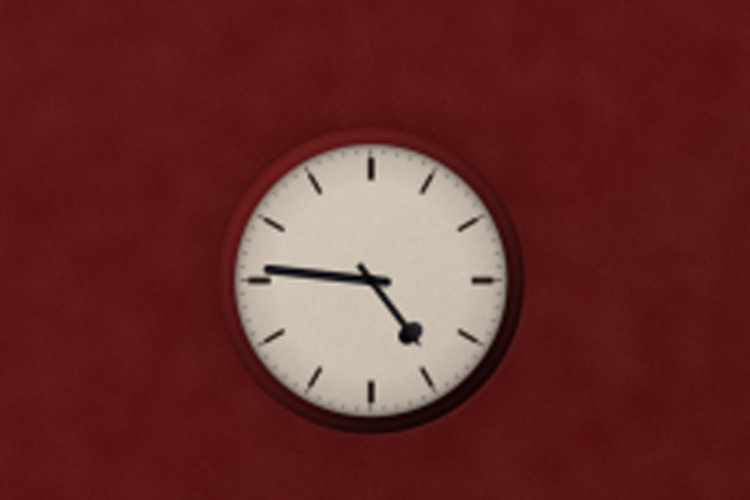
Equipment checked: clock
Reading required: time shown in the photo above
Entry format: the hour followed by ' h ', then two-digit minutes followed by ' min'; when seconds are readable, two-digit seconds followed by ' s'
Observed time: 4 h 46 min
